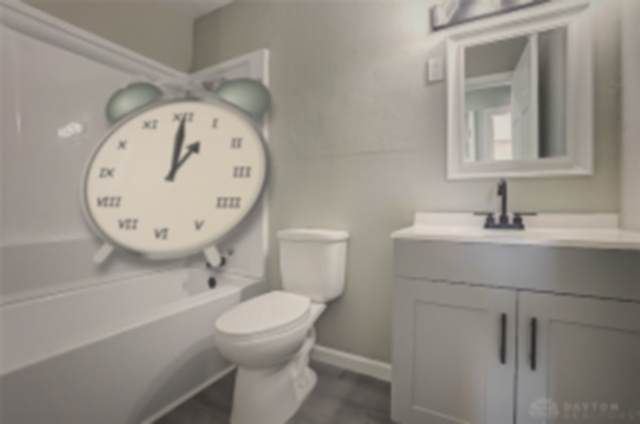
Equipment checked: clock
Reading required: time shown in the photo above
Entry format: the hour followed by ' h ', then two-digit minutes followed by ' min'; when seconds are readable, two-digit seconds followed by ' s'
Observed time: 1 h 00 min
